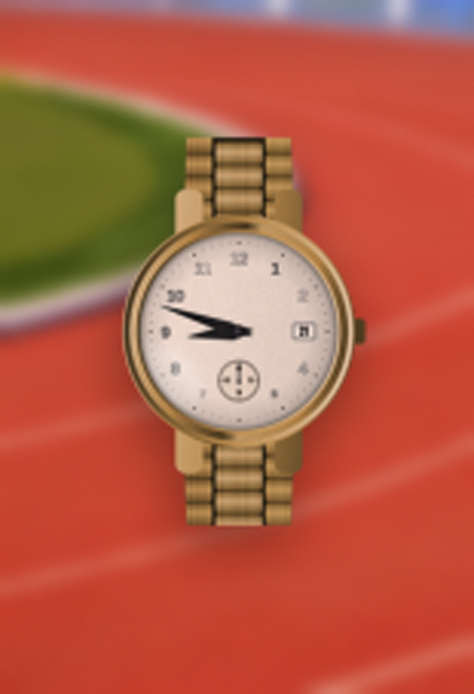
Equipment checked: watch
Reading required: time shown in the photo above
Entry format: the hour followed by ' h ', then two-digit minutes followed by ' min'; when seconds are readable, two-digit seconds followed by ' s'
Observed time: 8 h 48 min
